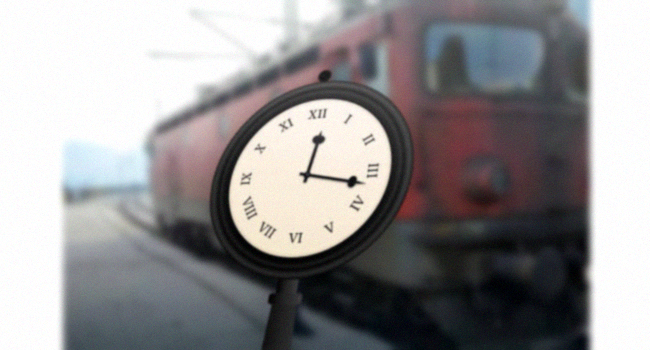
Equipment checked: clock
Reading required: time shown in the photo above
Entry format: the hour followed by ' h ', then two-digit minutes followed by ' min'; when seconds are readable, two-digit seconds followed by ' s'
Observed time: 12 h 17 min
